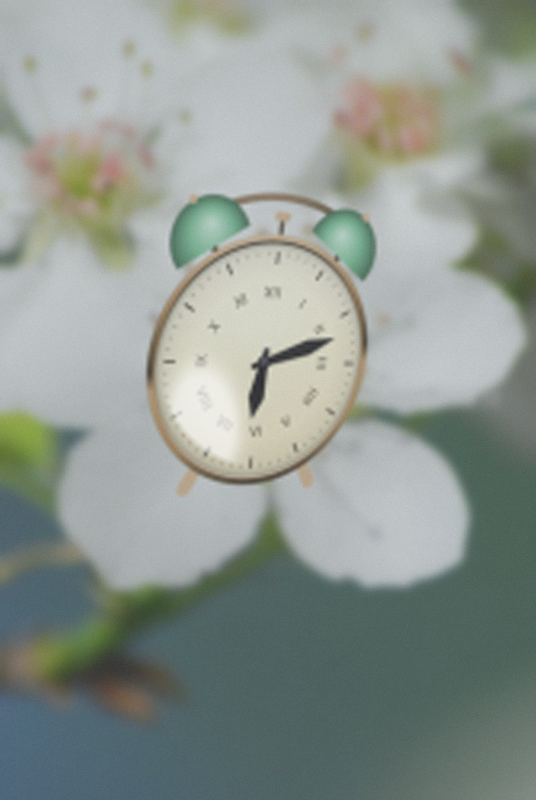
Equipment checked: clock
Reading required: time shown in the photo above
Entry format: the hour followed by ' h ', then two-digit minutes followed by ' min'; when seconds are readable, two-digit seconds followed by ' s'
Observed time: 6 h 12 min
